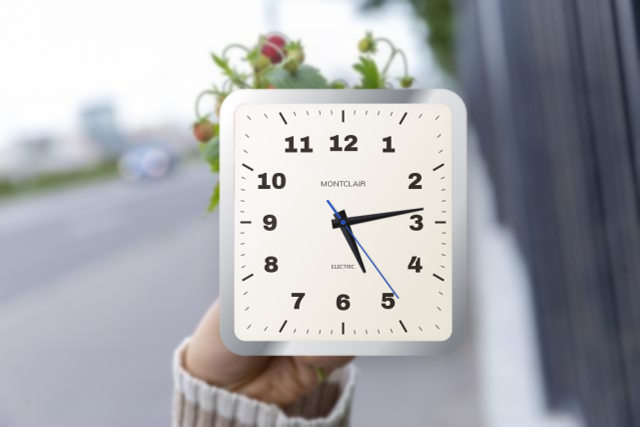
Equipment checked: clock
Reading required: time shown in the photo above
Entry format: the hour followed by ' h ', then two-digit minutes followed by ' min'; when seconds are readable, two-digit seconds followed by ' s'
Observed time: 5 h 13 min 24 s
